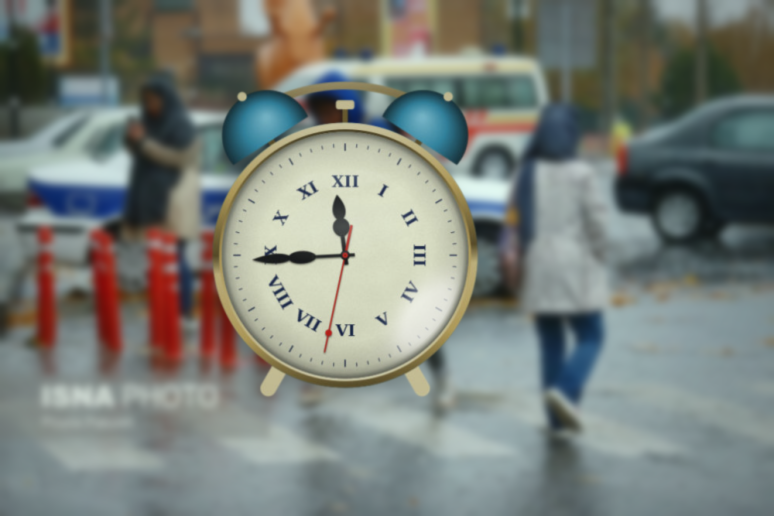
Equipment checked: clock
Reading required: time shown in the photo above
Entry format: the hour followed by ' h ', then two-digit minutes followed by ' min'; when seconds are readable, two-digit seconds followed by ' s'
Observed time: 11 h 44 min 32 s
